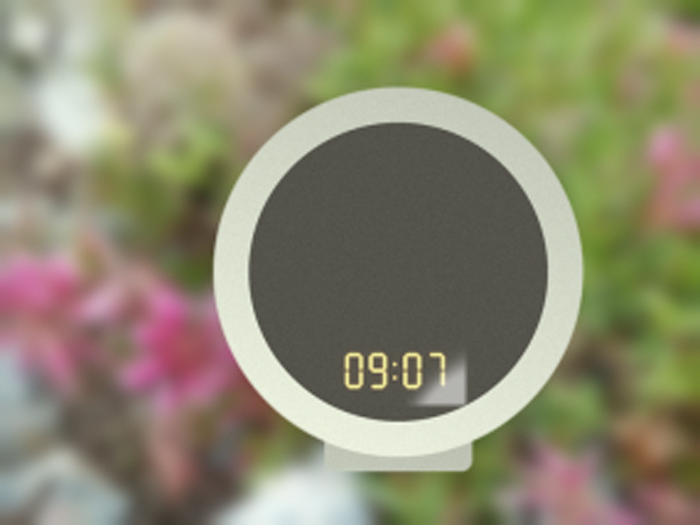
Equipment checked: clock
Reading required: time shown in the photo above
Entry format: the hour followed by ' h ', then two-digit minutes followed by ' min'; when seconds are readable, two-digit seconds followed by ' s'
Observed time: 9 h 07 min
